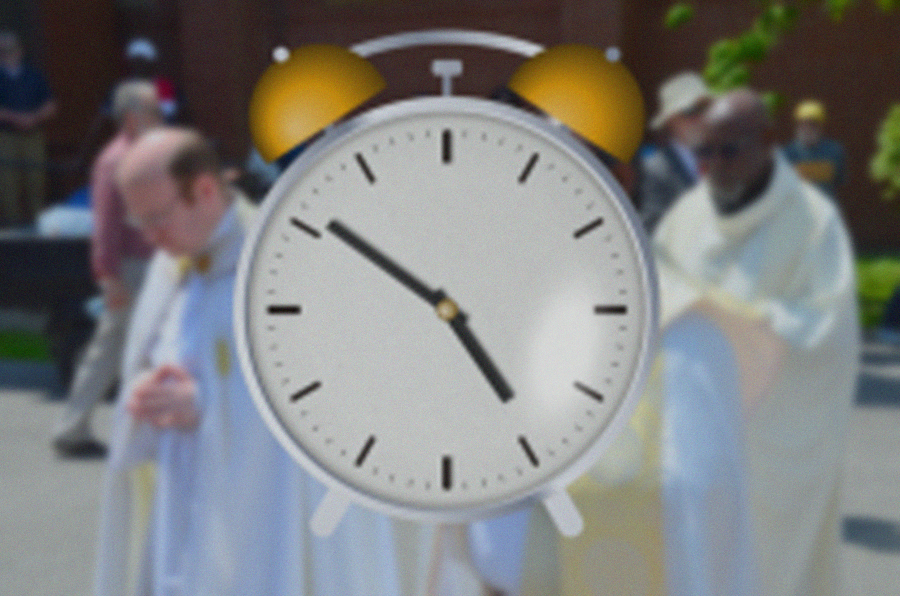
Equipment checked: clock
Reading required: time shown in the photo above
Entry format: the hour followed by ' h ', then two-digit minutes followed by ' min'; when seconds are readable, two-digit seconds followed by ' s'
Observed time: 4 h 51 min
